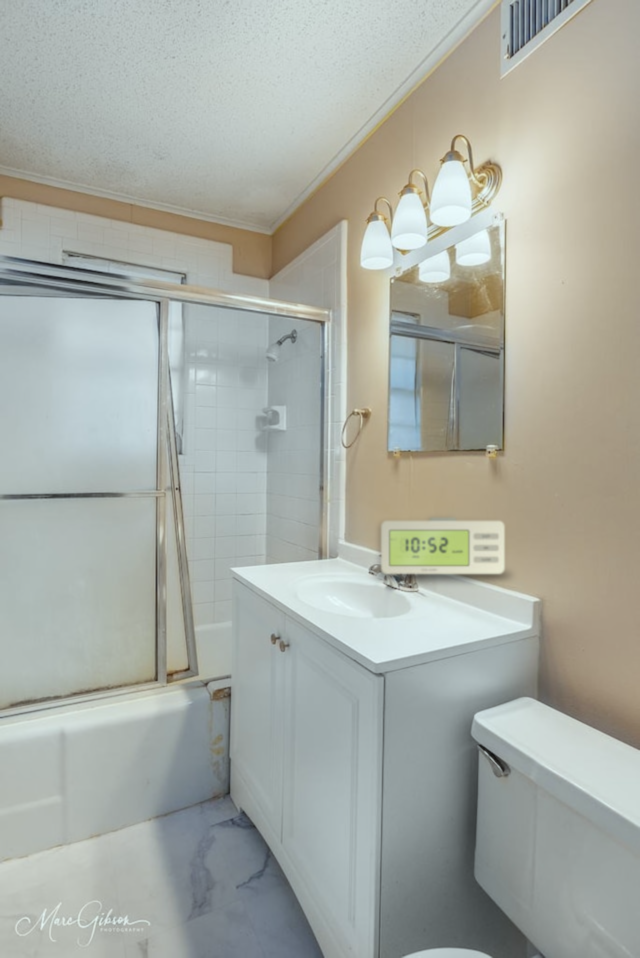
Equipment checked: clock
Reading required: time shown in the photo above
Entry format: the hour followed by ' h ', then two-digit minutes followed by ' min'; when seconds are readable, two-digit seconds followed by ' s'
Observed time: 10 h 52 min
